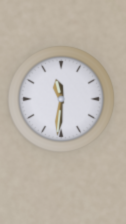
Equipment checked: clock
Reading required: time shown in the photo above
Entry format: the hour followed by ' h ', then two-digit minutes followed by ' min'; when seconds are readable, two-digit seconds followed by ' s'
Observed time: 11 h 31 min
